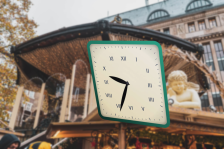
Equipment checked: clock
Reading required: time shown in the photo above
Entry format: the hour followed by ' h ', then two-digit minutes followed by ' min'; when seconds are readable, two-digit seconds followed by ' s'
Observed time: 9 h 34 min
